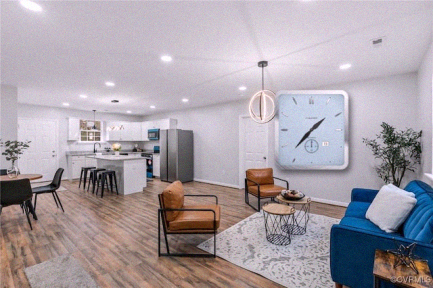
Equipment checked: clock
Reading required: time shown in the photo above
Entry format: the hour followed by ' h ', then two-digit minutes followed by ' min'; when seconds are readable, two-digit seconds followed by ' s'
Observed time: 1 h 37 min
